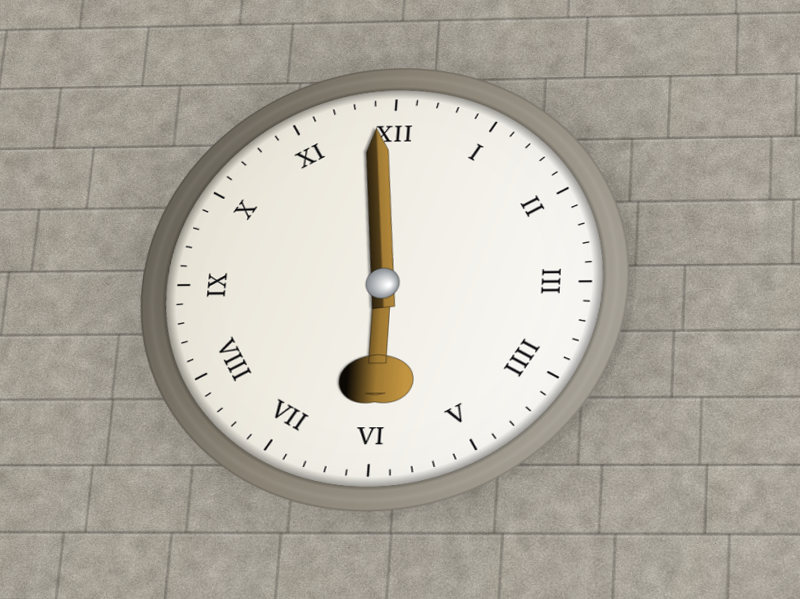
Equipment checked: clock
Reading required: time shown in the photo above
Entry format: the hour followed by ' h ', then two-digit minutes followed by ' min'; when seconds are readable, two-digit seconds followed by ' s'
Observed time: 5 h 59 min
